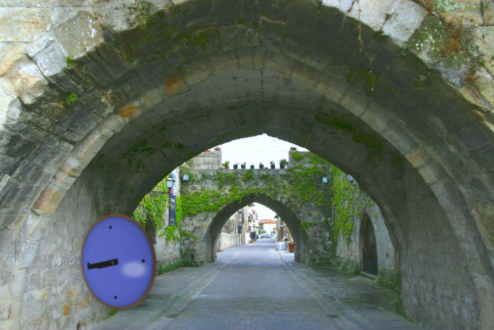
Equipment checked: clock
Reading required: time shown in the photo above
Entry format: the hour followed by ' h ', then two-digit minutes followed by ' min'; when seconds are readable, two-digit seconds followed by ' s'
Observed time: 8 h 44 min
